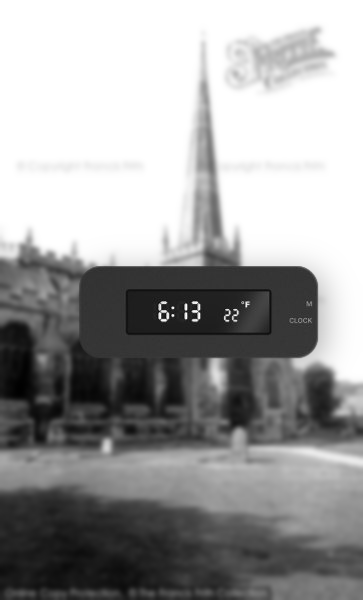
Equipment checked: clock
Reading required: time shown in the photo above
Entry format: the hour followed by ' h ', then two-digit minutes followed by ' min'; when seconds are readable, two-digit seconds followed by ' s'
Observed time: 6 h 13 min
